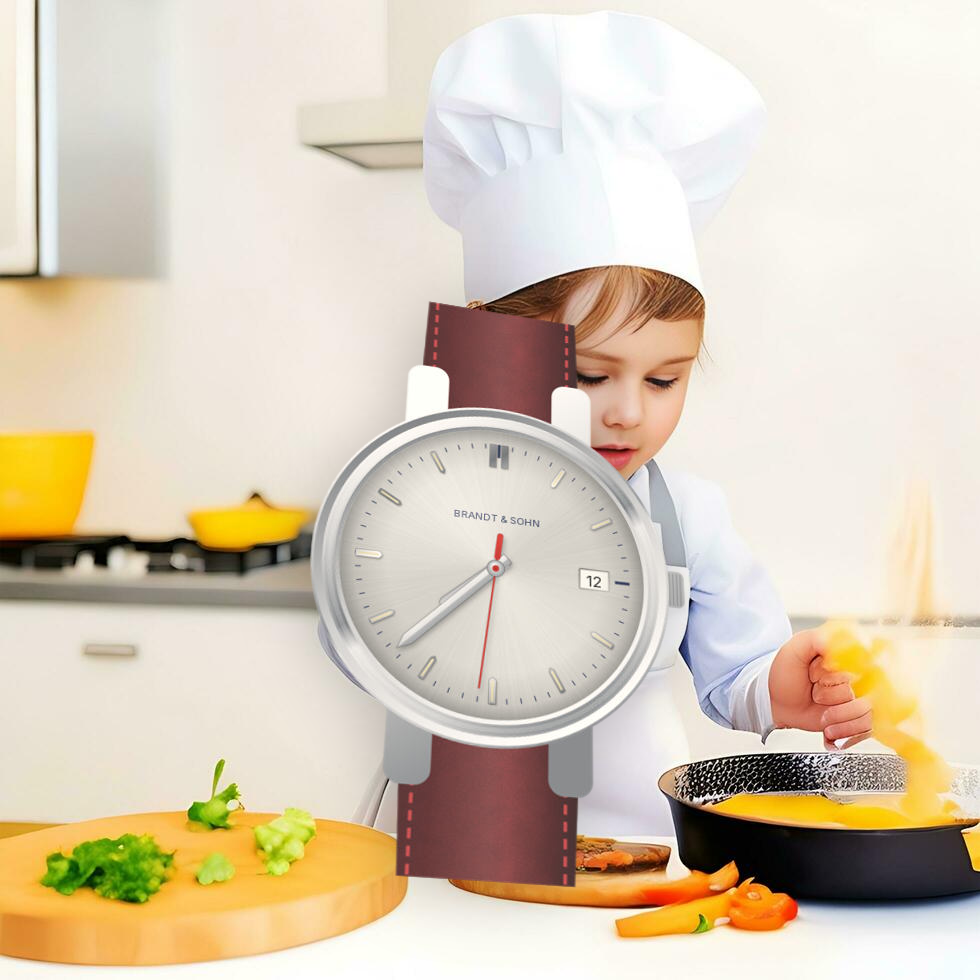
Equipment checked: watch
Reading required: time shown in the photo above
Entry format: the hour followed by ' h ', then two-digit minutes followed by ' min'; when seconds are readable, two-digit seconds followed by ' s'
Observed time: 7 h 37 min 31 s
